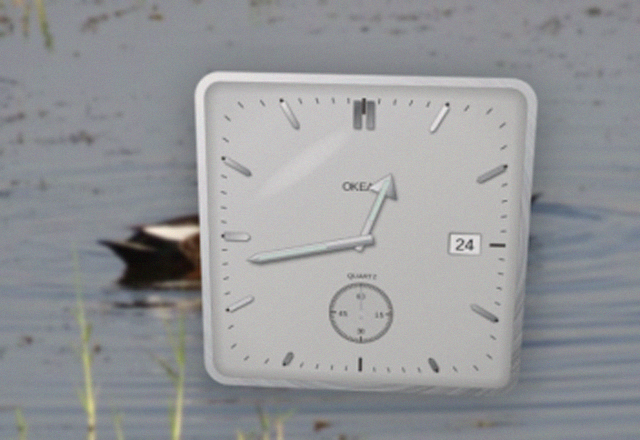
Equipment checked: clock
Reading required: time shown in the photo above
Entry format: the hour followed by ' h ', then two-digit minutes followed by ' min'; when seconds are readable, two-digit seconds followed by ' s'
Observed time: 12 h 43 min
